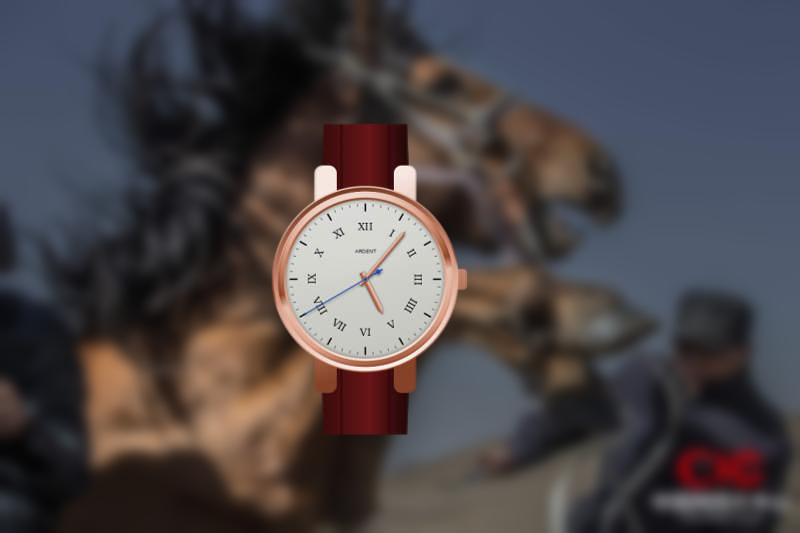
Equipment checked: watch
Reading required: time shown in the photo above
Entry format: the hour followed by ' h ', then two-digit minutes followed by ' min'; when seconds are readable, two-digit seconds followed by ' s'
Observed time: 5 h 06 min 40 s
